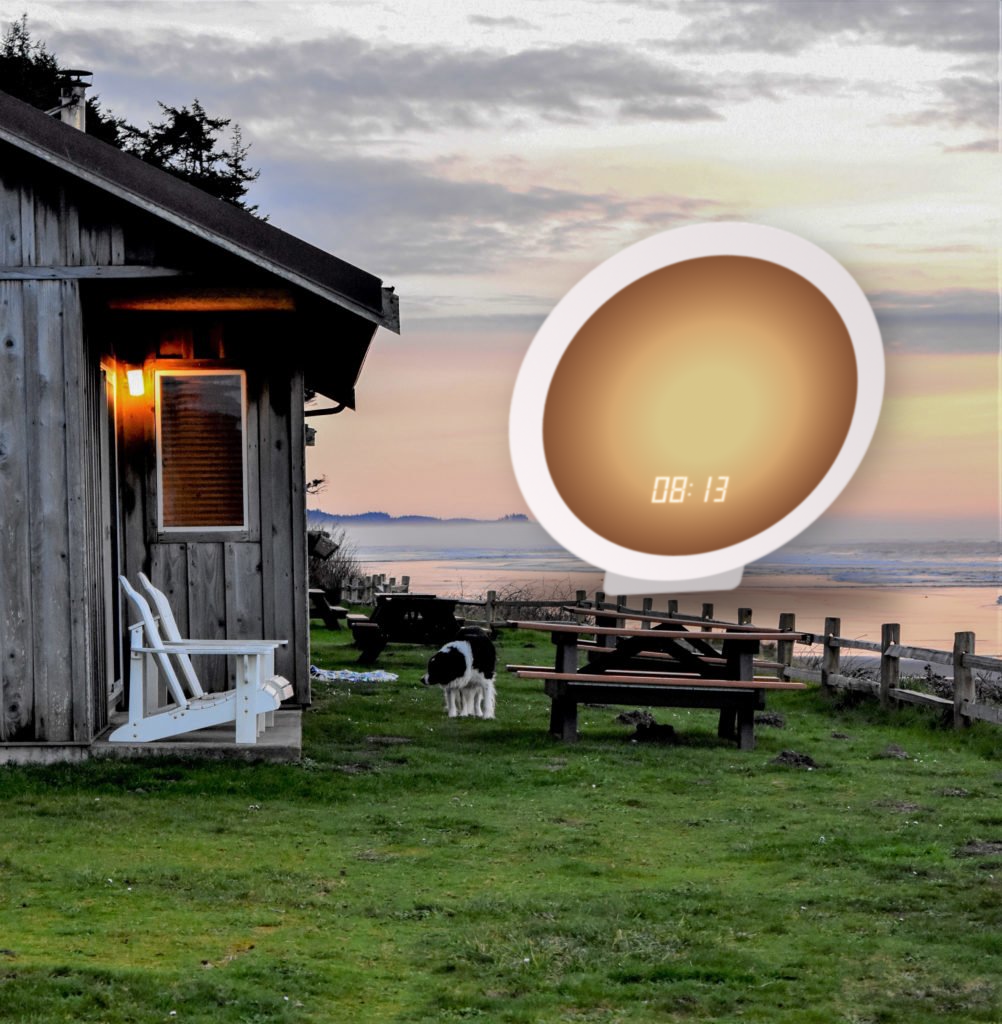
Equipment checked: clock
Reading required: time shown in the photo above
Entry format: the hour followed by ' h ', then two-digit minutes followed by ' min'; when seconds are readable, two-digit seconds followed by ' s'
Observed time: 8 h 13 min
